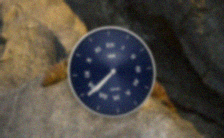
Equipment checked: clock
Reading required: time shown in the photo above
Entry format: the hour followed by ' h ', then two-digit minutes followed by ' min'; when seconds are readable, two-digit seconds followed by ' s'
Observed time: 7 h 39 min
